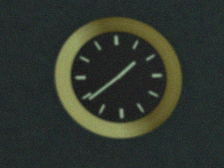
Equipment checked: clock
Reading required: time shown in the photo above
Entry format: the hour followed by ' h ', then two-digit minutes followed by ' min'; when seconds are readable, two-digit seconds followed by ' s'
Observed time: 1 h 39 min
